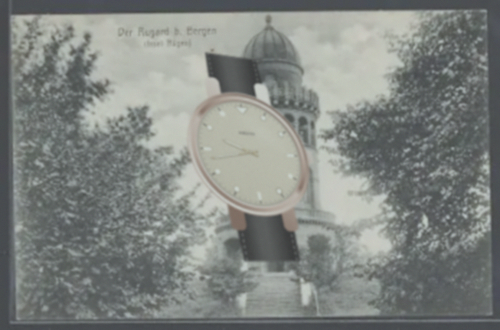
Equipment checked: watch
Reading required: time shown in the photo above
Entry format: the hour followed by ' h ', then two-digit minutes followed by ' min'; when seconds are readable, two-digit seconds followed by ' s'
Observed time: 9 h 43 min
